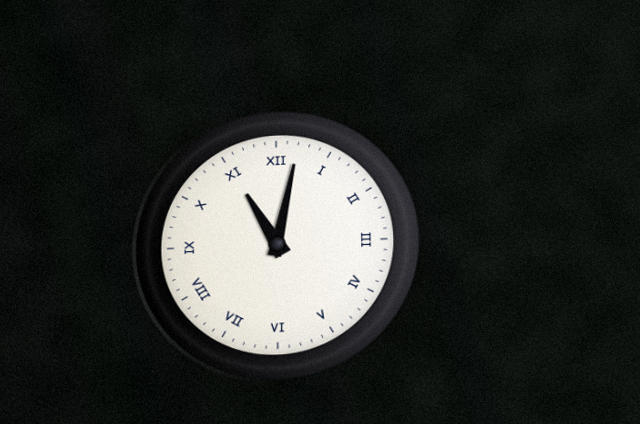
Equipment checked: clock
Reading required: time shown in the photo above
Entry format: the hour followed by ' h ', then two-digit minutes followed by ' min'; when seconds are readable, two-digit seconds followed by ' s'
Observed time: 11 h 02 min
